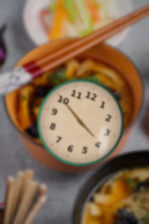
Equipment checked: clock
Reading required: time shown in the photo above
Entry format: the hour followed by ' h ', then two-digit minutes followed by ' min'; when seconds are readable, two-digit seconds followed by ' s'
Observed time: 3 h 50 min
